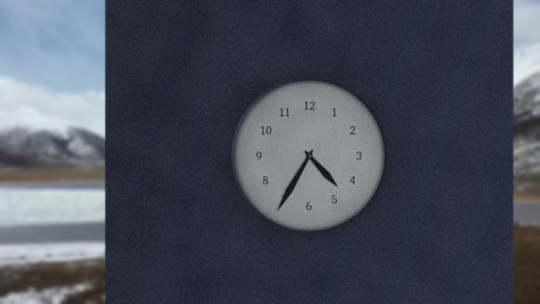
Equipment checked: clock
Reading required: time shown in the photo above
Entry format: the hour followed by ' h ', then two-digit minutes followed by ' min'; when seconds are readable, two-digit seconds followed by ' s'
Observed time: 4 h 35 min
